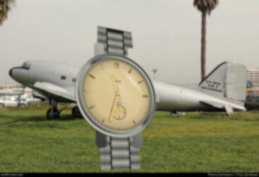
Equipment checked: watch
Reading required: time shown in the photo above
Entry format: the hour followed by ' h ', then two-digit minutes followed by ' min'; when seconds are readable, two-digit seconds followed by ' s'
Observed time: 11 h 33 min
